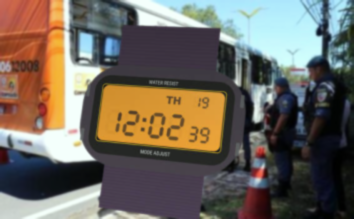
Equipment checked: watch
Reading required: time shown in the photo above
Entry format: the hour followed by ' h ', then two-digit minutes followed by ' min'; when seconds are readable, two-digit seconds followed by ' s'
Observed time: 12 h 02 min 39 s
